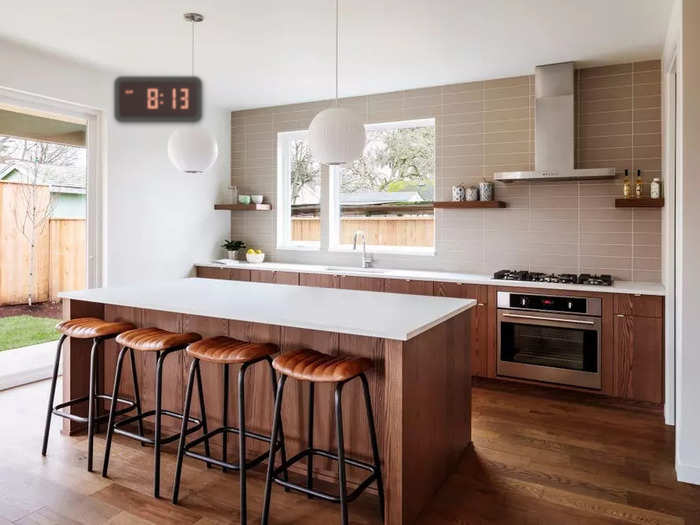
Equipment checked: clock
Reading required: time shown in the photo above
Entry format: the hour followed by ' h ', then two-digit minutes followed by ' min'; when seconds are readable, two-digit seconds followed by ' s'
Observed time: 8 h 13 min
